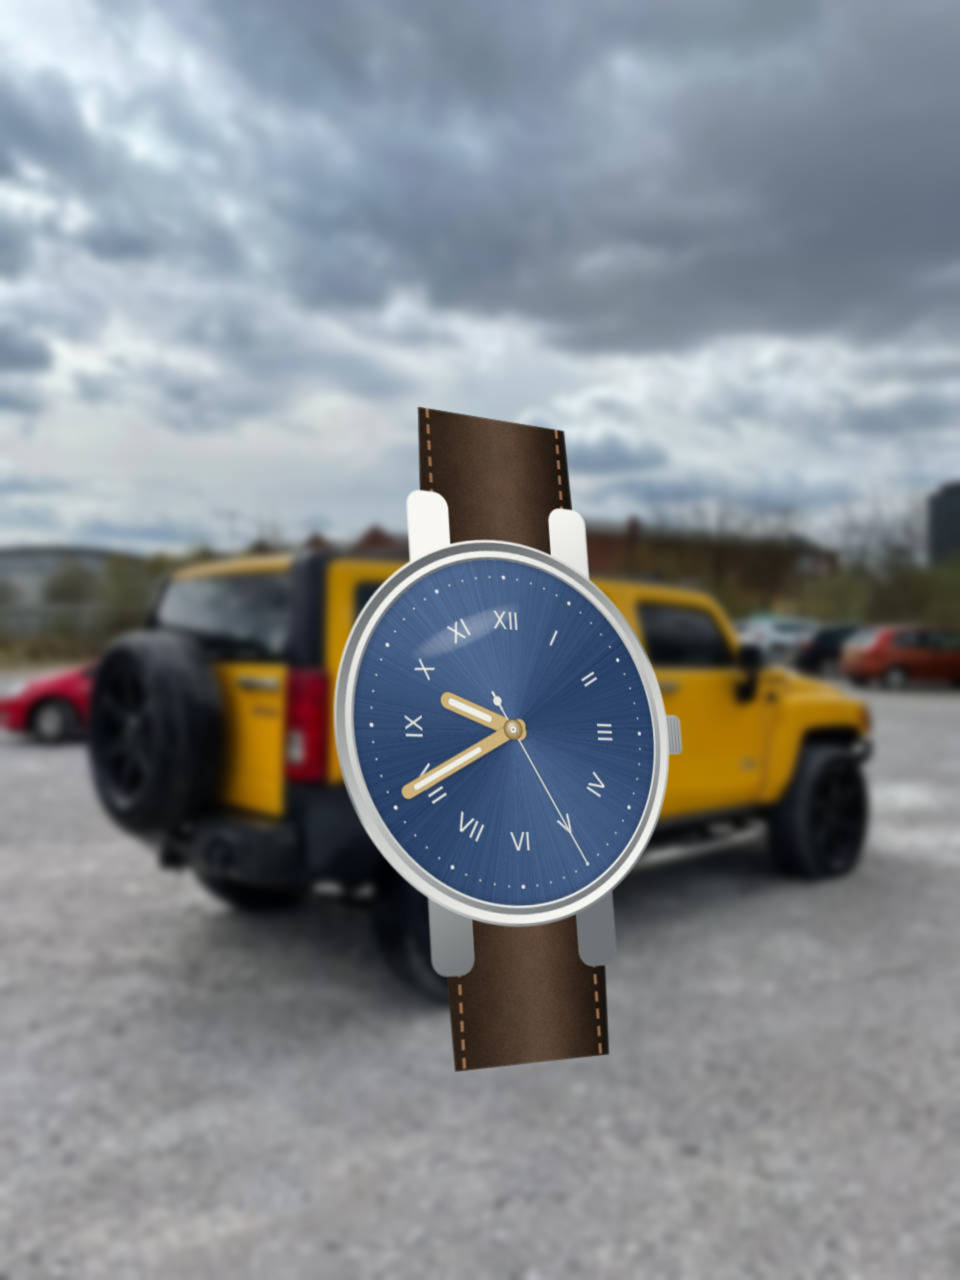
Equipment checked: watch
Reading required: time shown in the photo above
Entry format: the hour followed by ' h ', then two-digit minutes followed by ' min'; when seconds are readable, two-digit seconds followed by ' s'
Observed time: 9 h 40 min 25 s
